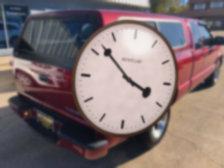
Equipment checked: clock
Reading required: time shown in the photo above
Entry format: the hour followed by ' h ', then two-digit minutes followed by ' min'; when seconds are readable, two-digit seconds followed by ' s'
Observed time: 3 h 52 min
